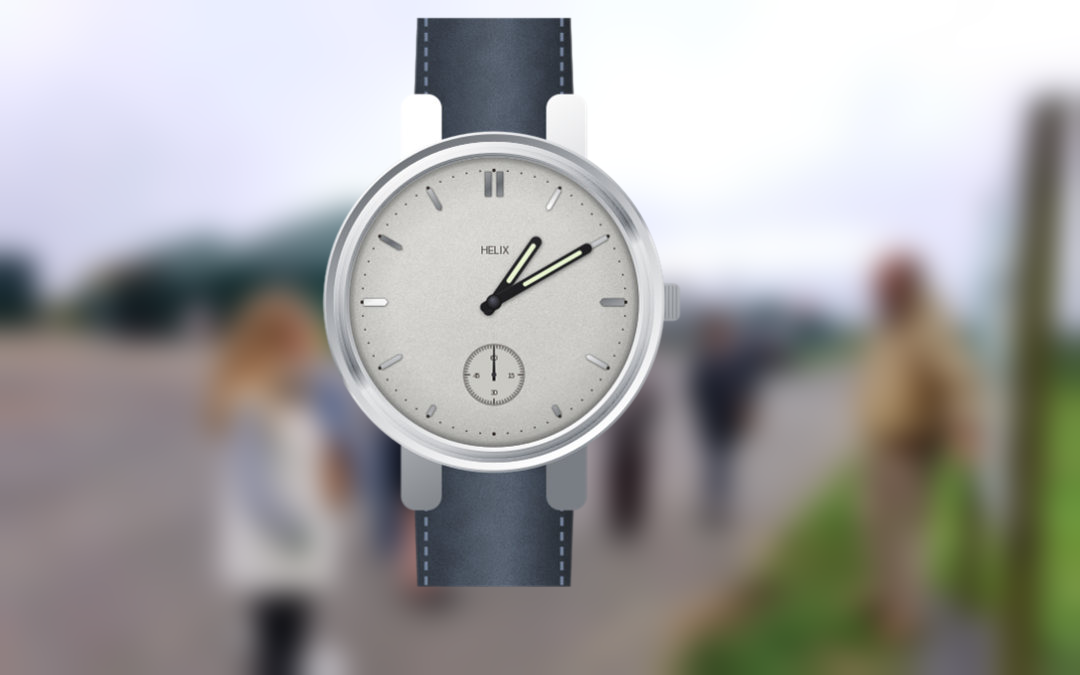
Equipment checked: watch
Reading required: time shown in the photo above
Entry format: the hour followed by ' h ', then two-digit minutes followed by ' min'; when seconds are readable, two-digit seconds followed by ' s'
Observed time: 1 h 10 min
